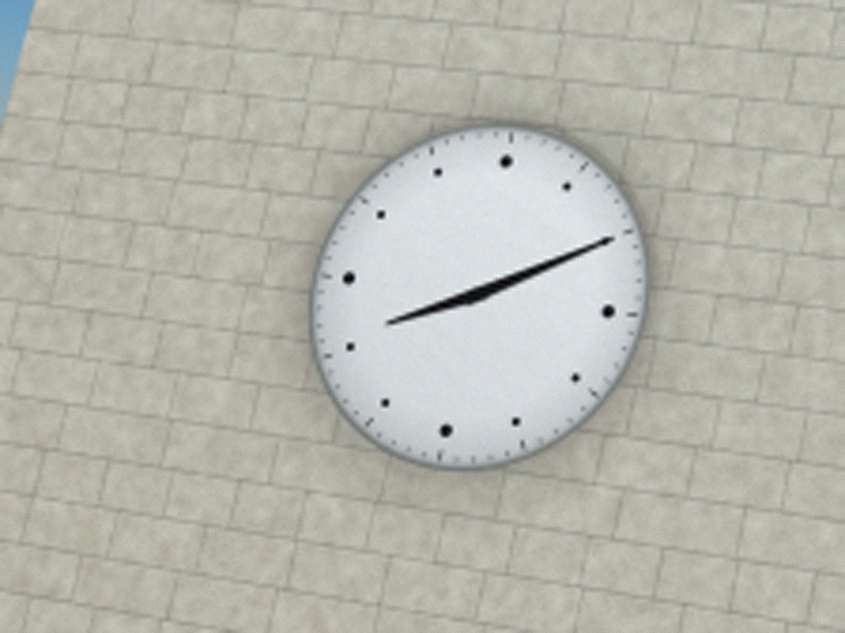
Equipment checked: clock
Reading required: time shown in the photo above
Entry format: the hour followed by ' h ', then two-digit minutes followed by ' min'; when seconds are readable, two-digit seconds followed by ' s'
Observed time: 8 h 10 min
